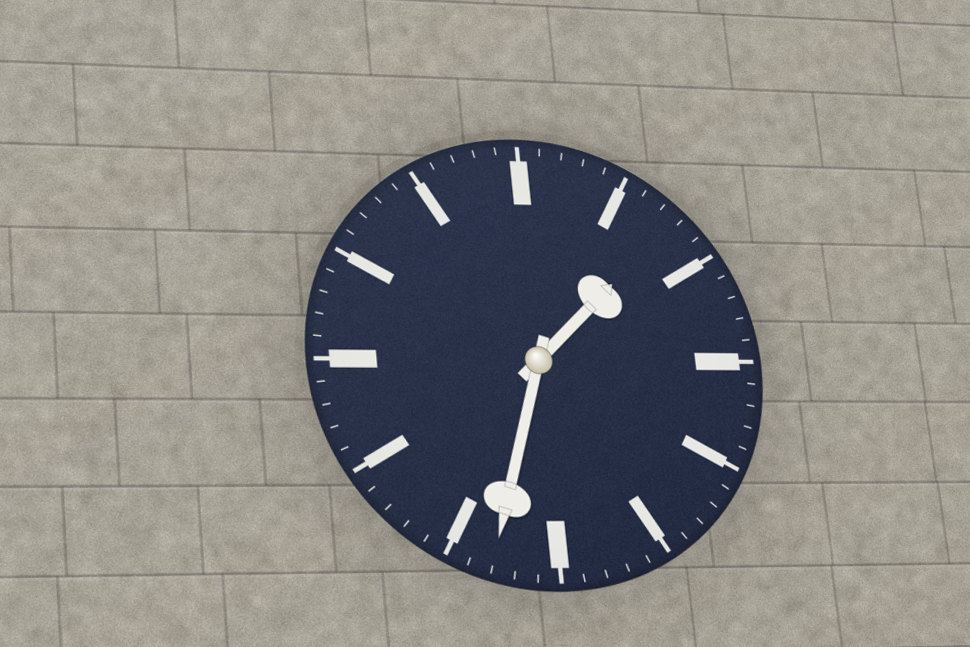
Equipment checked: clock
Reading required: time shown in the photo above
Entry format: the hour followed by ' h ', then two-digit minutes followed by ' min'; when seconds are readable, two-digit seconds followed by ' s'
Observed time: 1 h 33 min
